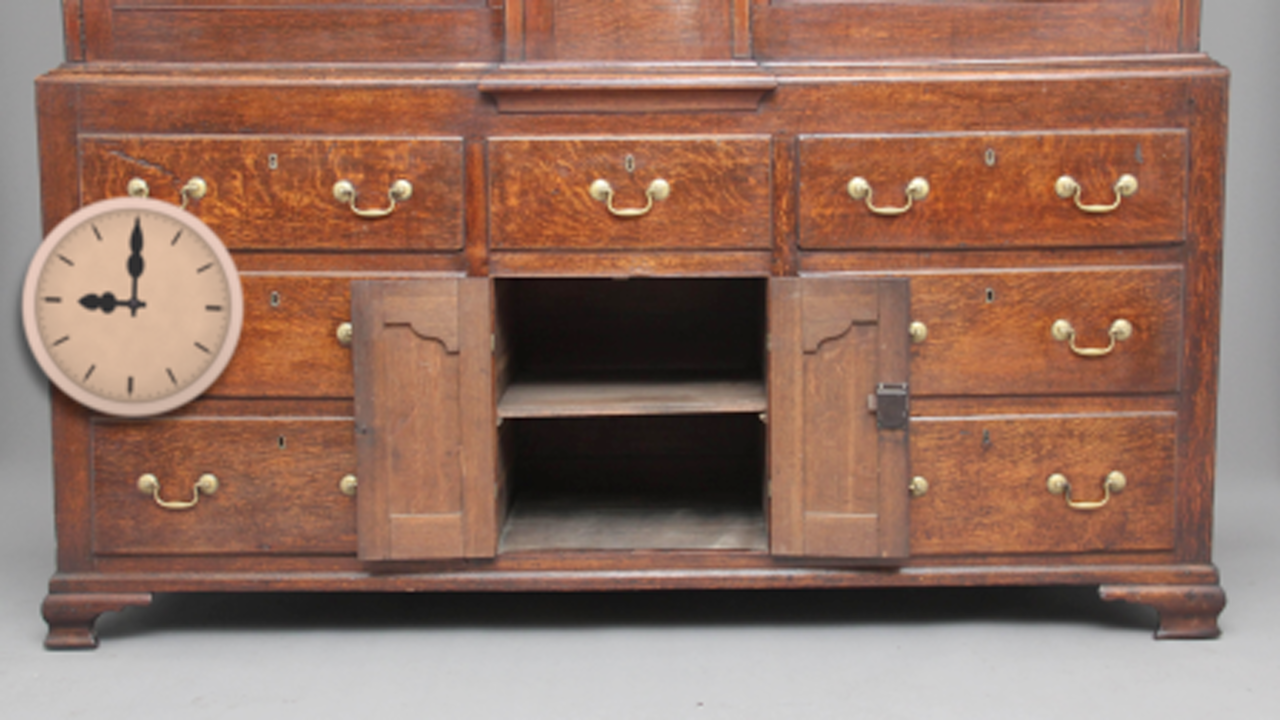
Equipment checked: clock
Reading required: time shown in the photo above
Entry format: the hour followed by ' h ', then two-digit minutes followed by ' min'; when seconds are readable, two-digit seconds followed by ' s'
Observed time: 9 h 00 min
